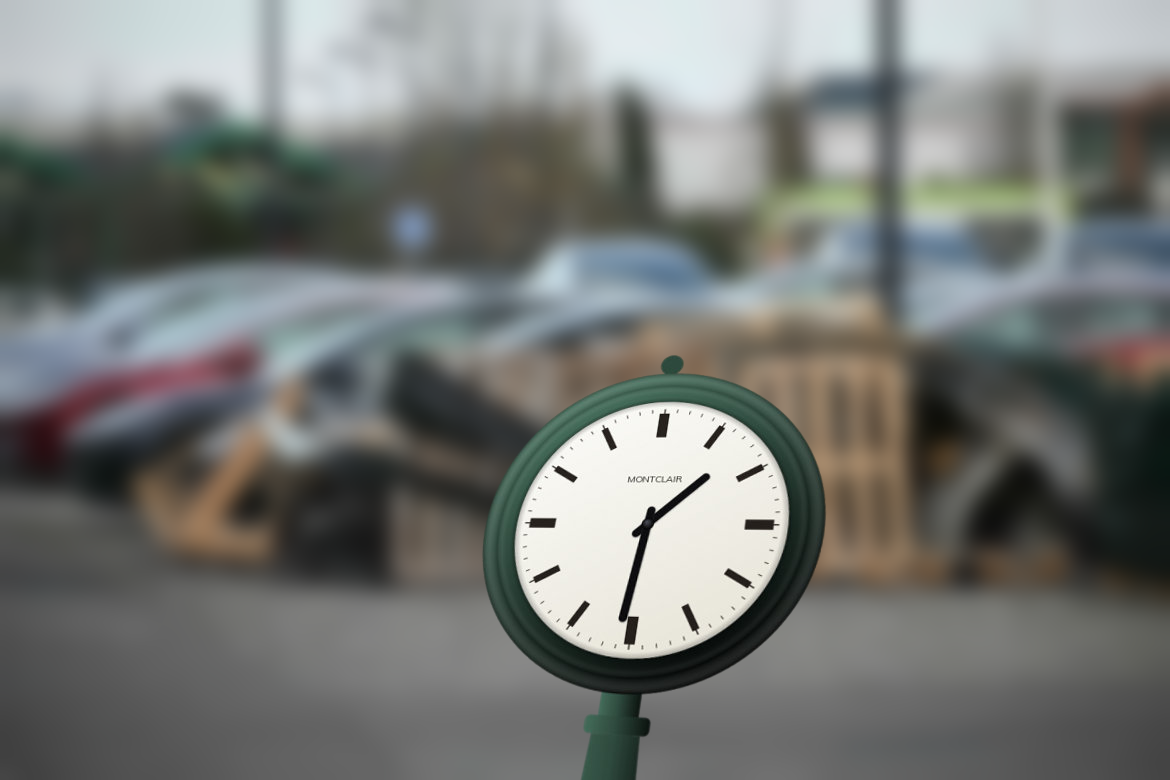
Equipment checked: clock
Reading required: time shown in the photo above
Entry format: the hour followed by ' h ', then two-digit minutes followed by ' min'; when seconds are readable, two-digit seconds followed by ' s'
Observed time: 1 h 31 min
